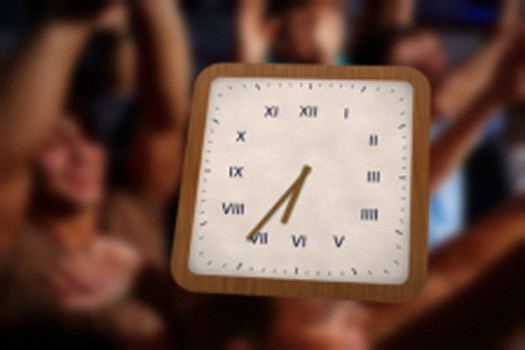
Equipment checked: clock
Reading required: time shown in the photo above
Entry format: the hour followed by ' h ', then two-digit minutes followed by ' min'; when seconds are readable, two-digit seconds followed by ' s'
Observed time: 6 h 36 min
